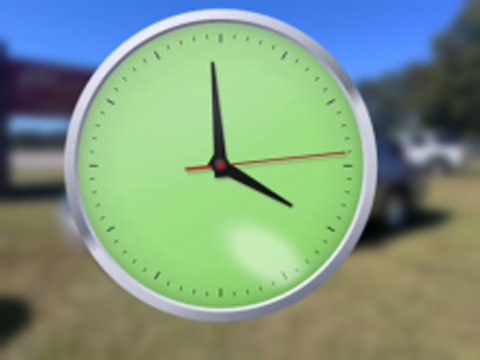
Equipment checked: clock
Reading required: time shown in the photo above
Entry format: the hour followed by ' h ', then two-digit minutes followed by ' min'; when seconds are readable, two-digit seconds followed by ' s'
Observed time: 3 h 59 min 14 s
